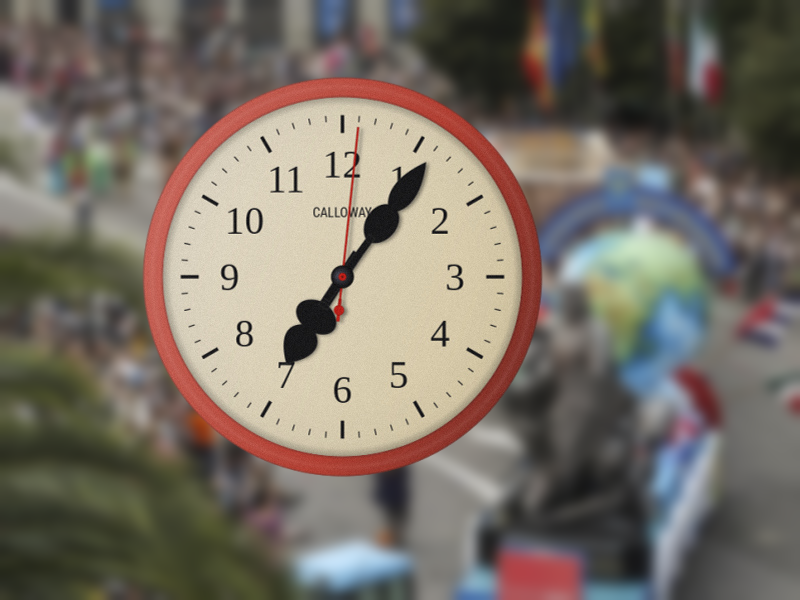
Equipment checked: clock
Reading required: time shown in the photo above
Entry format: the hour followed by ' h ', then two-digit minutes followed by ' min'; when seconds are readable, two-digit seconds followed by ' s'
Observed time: 7 h 06 min 01 s
